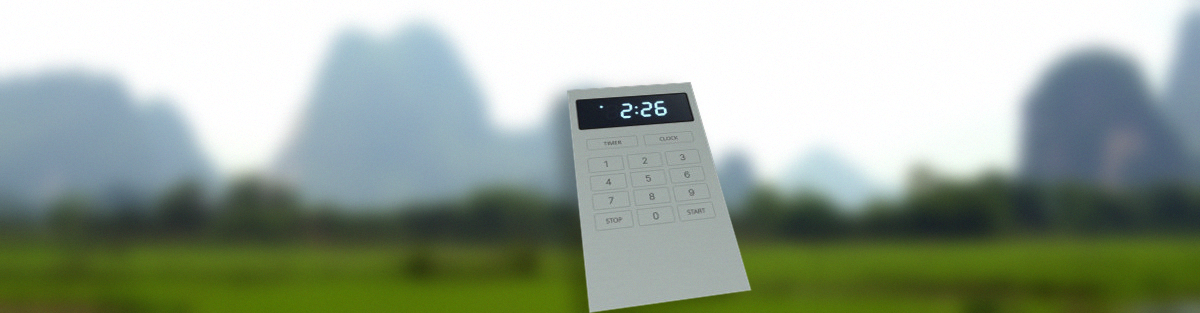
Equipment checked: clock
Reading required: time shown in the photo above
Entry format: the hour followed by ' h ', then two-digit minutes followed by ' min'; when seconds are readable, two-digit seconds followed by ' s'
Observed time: 2 h 26 min
